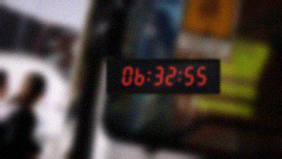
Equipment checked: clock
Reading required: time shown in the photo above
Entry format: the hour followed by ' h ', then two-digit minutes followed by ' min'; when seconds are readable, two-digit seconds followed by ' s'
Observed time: 6 h 32 min 55 s
